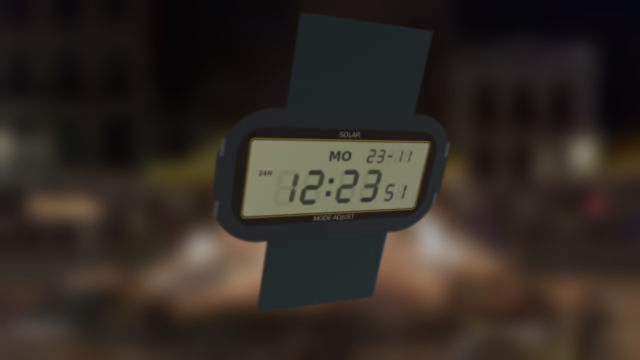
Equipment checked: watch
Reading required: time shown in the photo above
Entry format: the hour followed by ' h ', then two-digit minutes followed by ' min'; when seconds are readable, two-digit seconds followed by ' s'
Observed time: 12 h 23 min 51 s
